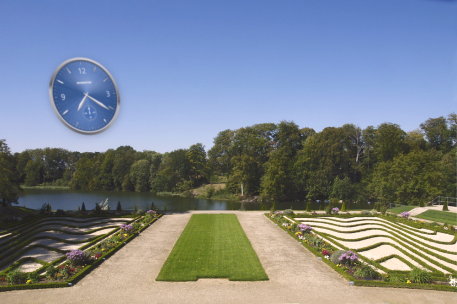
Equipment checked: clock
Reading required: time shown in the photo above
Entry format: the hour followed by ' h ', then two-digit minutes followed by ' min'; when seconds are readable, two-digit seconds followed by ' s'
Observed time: 7 h 21 min
